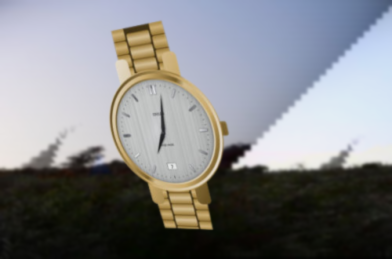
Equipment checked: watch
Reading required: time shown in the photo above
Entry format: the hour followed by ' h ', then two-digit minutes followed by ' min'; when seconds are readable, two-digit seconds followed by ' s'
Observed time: 7 h 02 min
